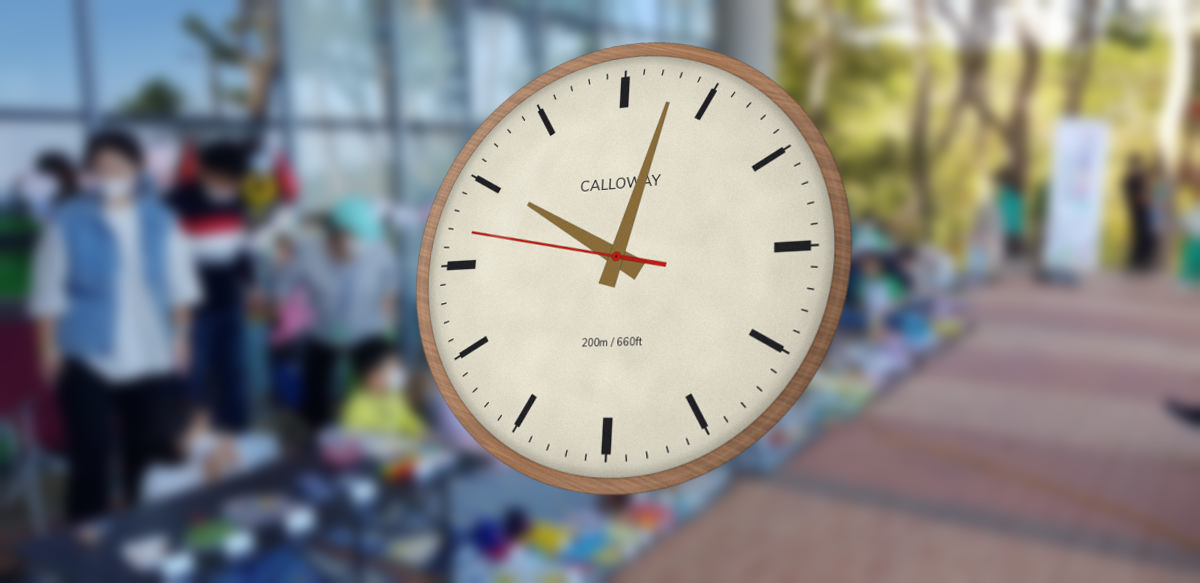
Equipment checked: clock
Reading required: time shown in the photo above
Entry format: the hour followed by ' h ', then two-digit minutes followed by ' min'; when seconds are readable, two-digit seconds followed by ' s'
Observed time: 10 h 02 min 47 s
